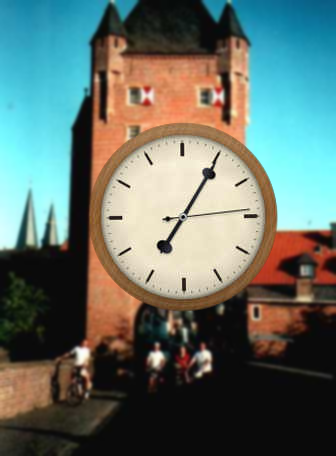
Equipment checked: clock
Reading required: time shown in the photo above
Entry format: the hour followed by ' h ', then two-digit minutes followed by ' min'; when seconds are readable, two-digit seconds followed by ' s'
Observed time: 7 h 05 min 14 s
